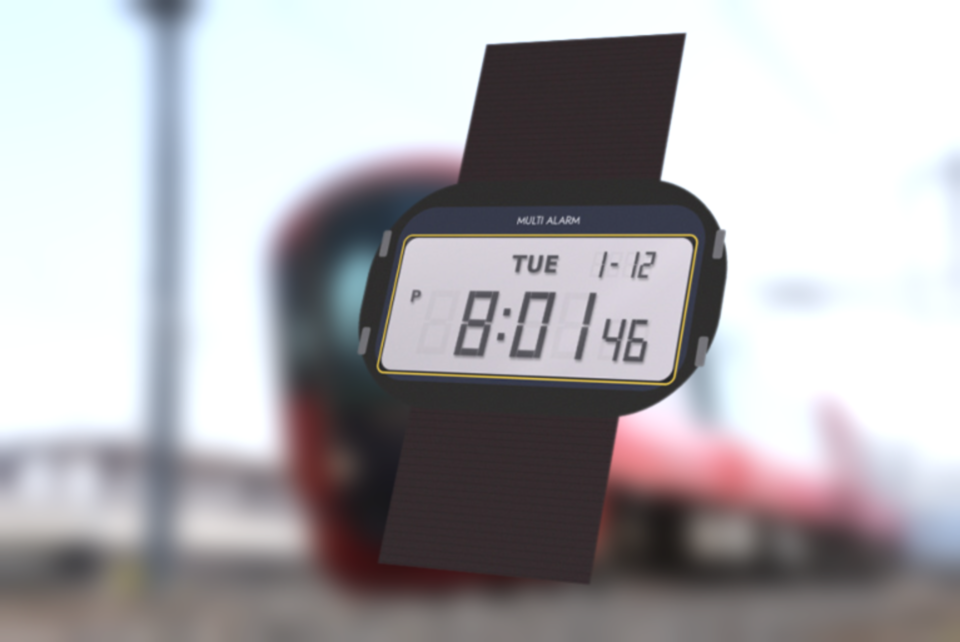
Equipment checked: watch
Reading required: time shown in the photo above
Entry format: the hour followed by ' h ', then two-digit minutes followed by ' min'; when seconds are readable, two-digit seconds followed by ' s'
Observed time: 8 h 01 min 46 s
